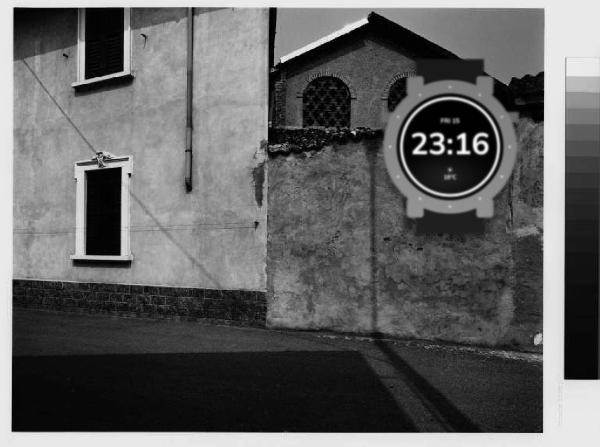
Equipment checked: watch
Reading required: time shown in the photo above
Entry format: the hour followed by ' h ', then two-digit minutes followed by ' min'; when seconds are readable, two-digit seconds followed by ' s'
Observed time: 23 h 16 min
